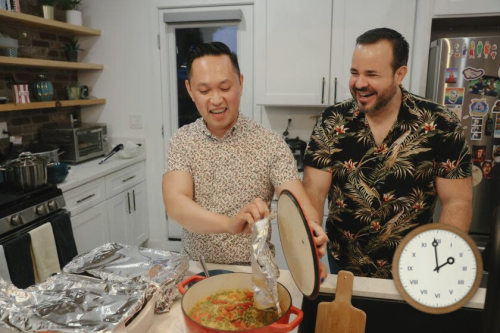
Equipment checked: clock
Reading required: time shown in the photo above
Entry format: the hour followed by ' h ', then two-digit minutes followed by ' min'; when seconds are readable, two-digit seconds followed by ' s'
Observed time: 1 h 59 min
